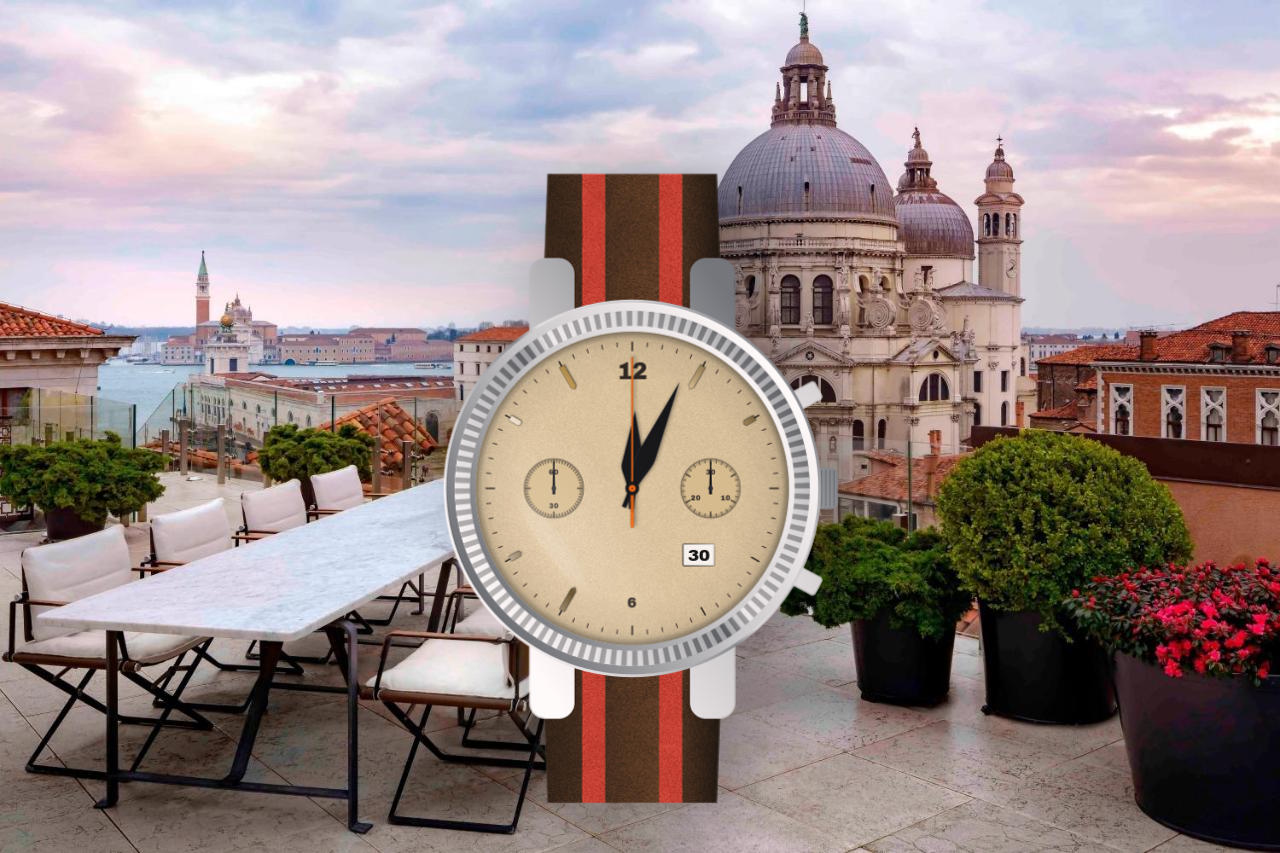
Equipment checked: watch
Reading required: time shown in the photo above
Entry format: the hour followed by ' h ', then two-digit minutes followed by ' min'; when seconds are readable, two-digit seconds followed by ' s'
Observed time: 12 h 04 min
